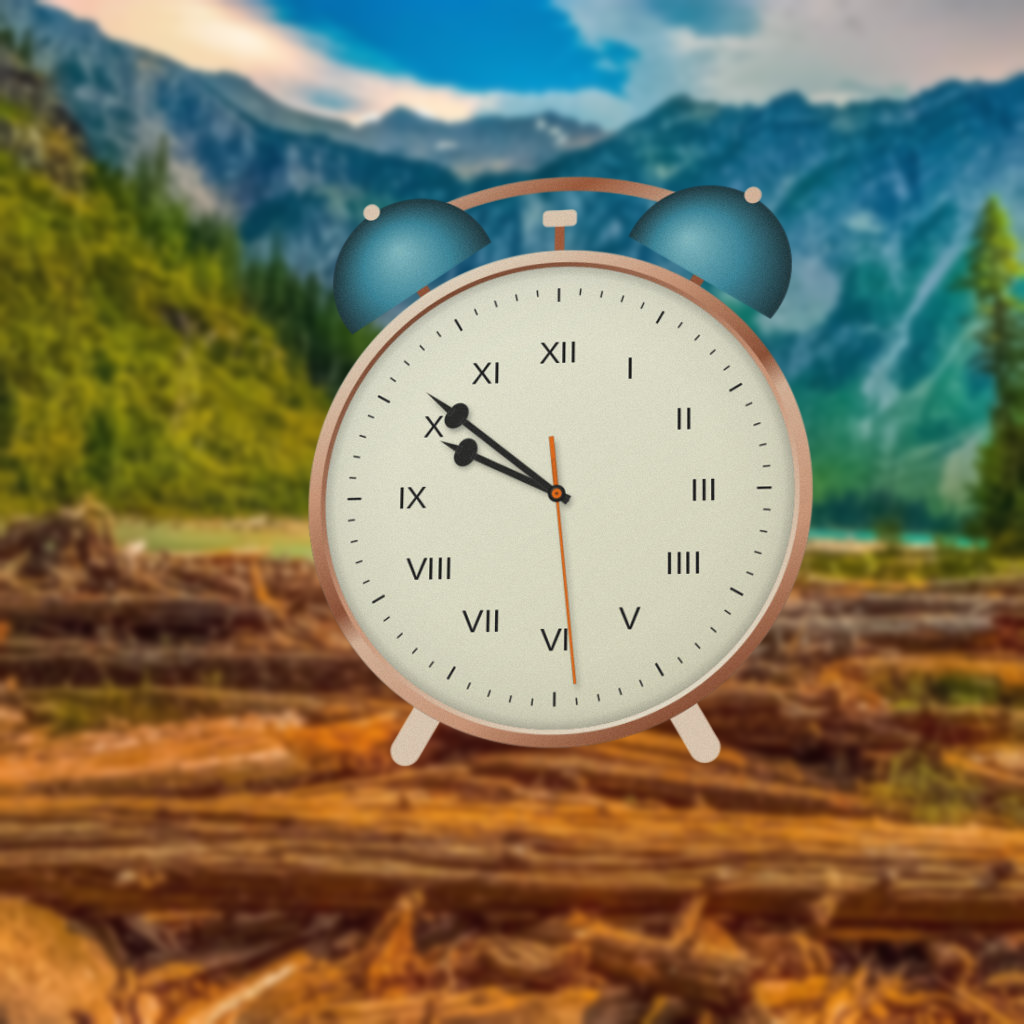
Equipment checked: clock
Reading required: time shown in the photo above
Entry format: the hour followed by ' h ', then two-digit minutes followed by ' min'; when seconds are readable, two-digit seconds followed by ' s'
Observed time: 9 h 51 min 29 s
